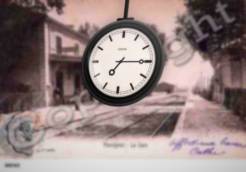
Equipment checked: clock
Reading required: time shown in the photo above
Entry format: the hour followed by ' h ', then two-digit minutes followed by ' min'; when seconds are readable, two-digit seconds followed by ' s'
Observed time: 7 h 15 min
